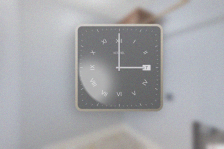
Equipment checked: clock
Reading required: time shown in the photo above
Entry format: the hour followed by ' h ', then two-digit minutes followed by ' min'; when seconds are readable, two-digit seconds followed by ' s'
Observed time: 3 h 00 min
